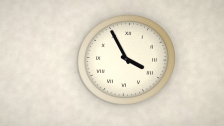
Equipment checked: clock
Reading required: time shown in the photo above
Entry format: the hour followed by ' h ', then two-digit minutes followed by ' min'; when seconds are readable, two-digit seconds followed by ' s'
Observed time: 3 h 55 min
